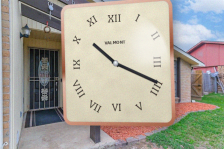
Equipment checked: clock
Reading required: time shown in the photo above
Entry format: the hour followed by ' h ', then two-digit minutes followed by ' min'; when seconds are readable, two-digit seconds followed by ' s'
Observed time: 10 h 19 min
